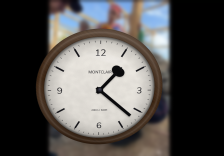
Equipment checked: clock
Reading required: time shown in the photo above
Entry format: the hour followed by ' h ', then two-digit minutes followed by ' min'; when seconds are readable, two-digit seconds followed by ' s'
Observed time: 1 h 22 min
